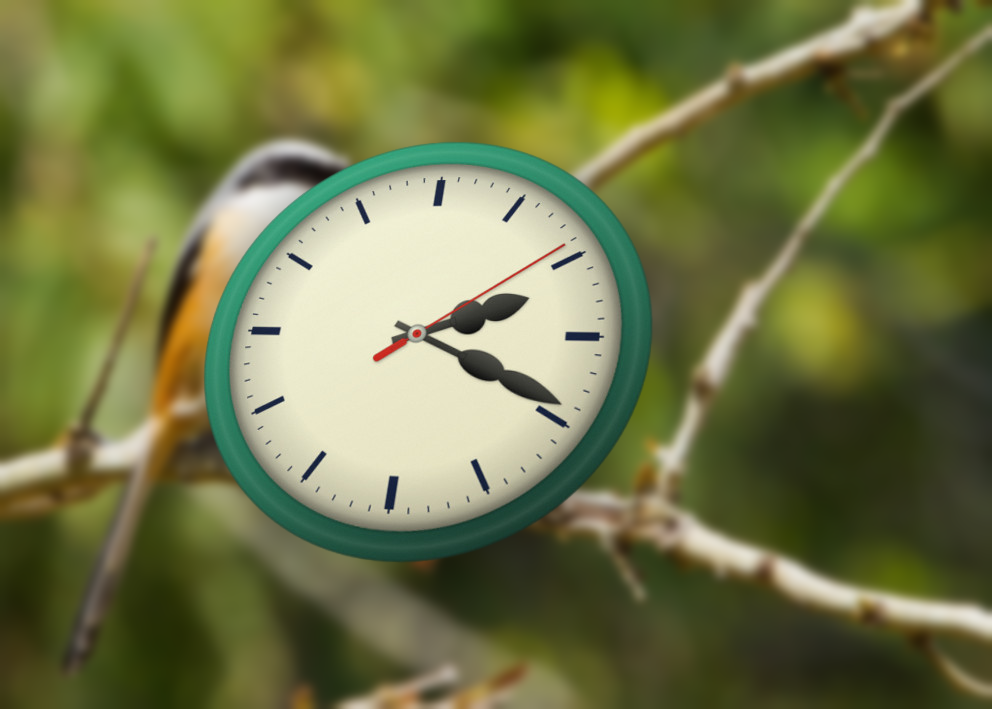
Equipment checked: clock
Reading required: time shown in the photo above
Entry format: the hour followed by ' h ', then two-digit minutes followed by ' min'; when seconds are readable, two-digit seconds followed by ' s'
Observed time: 2 h 19 min 09 s
